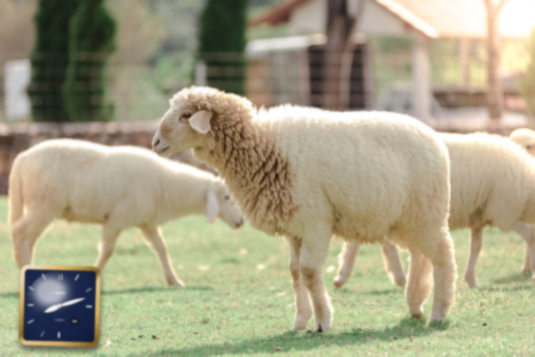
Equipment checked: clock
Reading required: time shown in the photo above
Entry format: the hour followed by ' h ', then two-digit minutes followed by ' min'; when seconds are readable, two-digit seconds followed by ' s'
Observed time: 8 h 12 min
